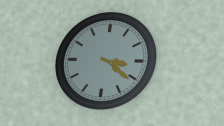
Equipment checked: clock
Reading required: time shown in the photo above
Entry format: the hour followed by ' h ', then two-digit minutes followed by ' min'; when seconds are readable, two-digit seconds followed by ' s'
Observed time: 3 h 21 min
